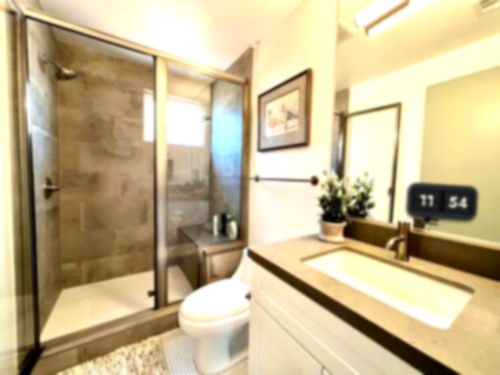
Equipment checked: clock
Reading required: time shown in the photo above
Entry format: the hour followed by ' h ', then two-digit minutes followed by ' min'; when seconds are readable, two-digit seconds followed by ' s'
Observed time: 11 h 54 min
